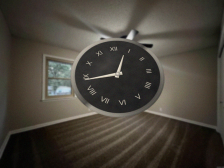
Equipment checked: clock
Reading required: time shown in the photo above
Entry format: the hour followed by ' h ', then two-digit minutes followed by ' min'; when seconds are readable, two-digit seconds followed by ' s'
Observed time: 12 h 44 min
